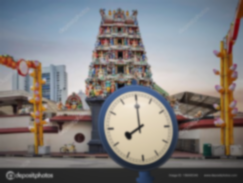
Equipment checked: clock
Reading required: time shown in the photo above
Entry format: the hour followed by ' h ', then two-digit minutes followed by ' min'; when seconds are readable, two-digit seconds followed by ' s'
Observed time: 8 h 00 min
